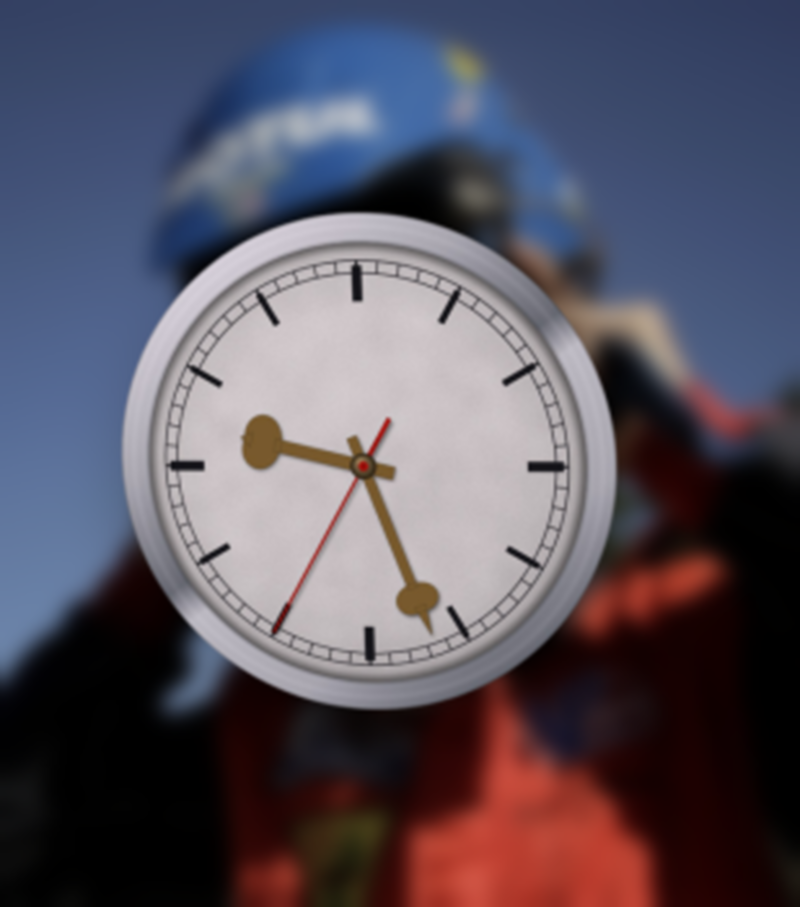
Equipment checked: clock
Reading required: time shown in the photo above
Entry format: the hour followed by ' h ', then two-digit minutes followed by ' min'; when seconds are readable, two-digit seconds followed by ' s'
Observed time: 9 h 26 min 35 s
